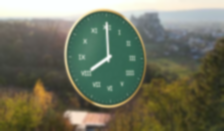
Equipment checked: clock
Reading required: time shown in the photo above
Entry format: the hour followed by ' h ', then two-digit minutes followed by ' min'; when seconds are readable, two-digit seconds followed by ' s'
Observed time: 8 h 00 min
